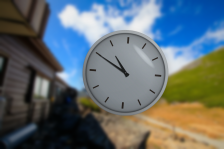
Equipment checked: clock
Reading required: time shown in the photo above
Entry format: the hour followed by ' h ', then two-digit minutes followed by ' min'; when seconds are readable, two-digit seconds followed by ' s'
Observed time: 10 h 50 min
